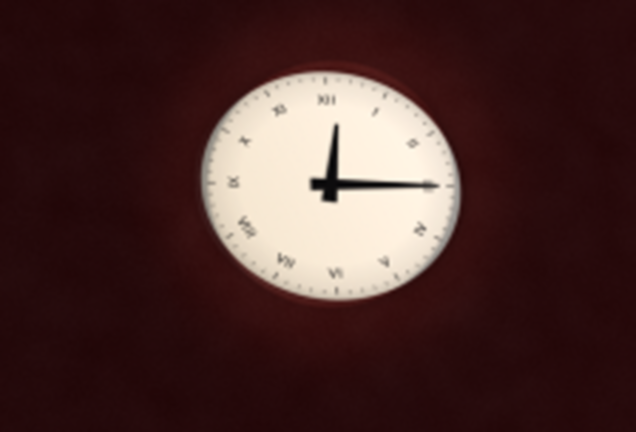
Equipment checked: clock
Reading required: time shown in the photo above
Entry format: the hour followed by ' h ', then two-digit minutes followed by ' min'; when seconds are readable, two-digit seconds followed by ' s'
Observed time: 12 h 15 min
